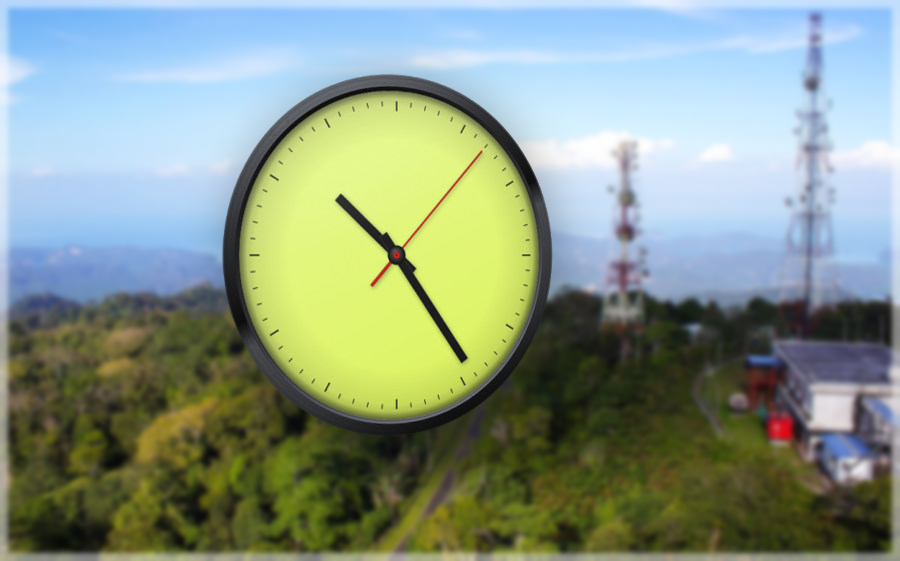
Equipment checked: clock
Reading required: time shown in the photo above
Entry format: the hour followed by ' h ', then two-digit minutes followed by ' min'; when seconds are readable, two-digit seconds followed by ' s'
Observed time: 10 h 24 min 07 s
